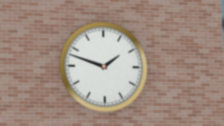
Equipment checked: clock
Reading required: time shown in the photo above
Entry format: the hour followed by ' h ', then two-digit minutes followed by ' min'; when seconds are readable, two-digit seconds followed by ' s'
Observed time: 1 h 48 min
